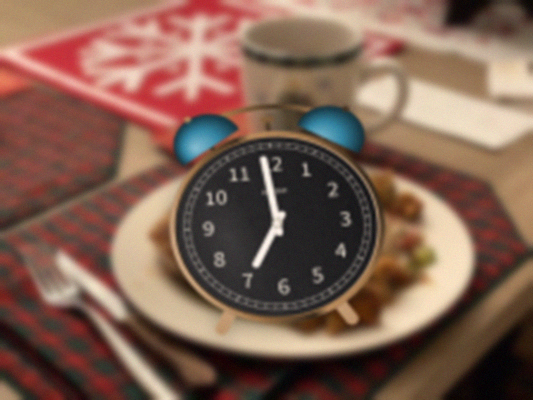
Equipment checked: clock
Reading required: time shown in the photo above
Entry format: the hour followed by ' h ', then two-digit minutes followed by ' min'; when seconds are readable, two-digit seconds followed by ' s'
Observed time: 6 h 59 min
